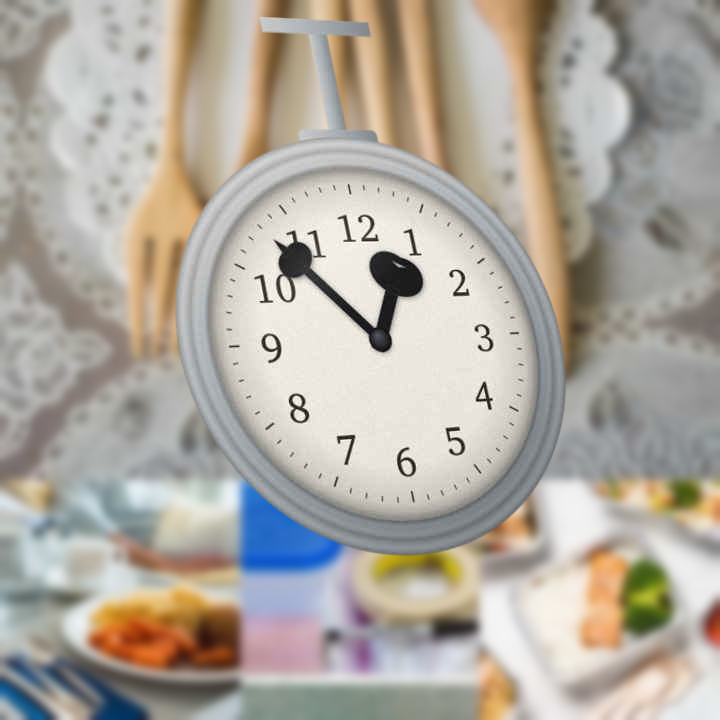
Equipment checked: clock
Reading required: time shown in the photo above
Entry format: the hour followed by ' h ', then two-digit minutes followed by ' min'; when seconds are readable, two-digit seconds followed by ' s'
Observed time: 12 h 53 min
